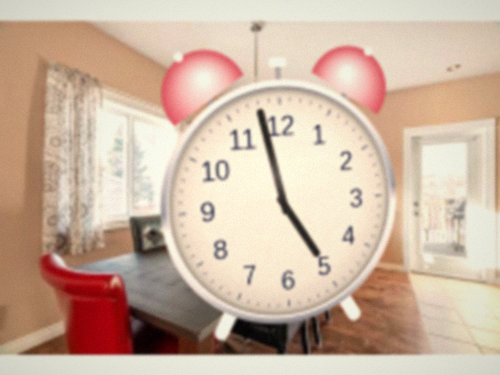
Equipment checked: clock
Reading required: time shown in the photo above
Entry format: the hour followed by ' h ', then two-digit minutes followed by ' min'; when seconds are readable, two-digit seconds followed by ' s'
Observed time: 4 h 58 min
